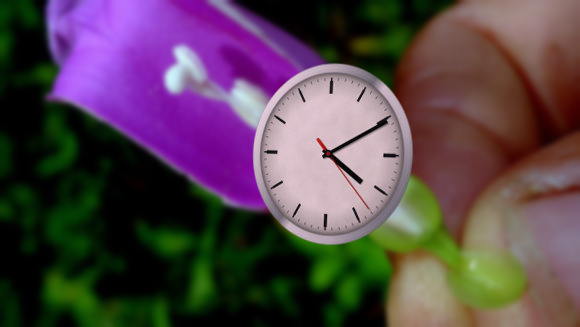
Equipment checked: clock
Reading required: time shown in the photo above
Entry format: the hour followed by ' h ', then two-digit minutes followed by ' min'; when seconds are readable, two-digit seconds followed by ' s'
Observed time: 4 h 10 min 23 s
